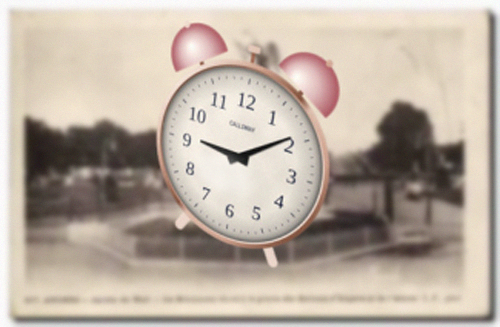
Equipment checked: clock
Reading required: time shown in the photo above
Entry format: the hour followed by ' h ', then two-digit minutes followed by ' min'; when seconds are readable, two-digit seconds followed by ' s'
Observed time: 9 h 09 min
